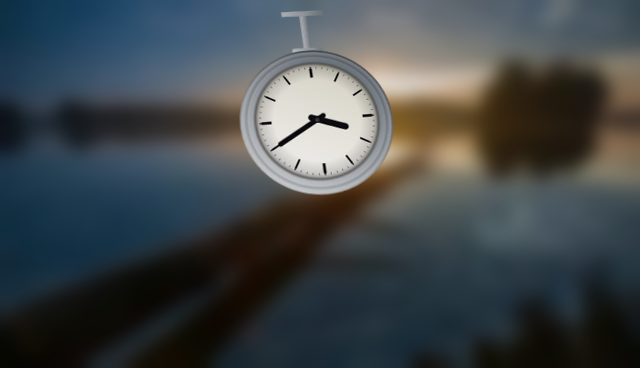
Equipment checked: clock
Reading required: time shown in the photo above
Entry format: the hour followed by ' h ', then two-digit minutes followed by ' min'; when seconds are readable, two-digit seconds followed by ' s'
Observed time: 3 h 40 min
